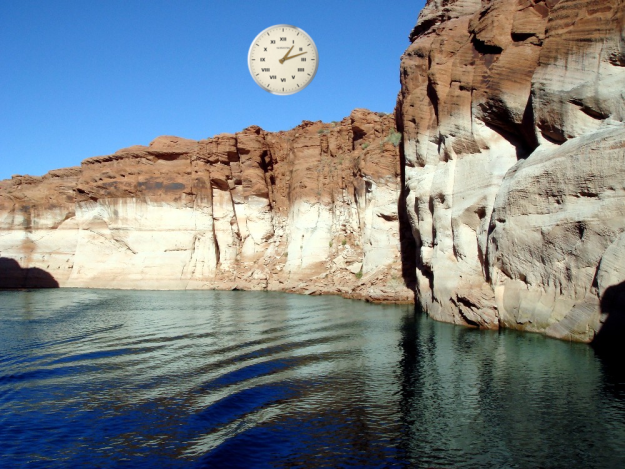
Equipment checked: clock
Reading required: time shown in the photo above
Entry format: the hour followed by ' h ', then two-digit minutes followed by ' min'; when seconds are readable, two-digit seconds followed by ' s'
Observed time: 1 h 12 min
